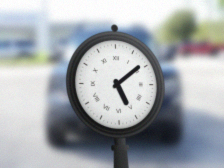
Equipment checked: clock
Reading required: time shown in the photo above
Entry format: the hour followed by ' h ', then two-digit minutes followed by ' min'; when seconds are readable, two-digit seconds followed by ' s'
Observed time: 5 h 09 min
